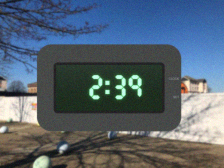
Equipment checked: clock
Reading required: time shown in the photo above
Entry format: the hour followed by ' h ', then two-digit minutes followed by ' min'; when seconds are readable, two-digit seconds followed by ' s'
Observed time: 2 h 39 min
